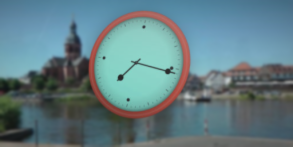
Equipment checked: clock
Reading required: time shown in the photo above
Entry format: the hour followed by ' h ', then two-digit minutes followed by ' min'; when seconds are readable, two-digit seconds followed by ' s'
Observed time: 7 h 16 min
